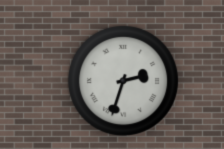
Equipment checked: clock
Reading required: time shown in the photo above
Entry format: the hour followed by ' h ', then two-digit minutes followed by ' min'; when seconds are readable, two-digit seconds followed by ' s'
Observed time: 2 h 33 min
